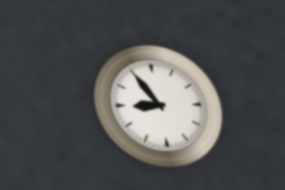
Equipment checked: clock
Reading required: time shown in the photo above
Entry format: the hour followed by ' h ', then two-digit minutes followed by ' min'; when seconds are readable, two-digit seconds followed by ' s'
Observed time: 8 h 55 min
